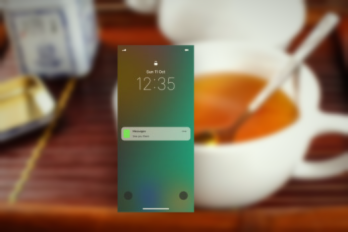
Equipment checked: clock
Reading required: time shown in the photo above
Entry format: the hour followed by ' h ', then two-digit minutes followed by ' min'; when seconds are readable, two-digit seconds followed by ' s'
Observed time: 12 h 35 min
